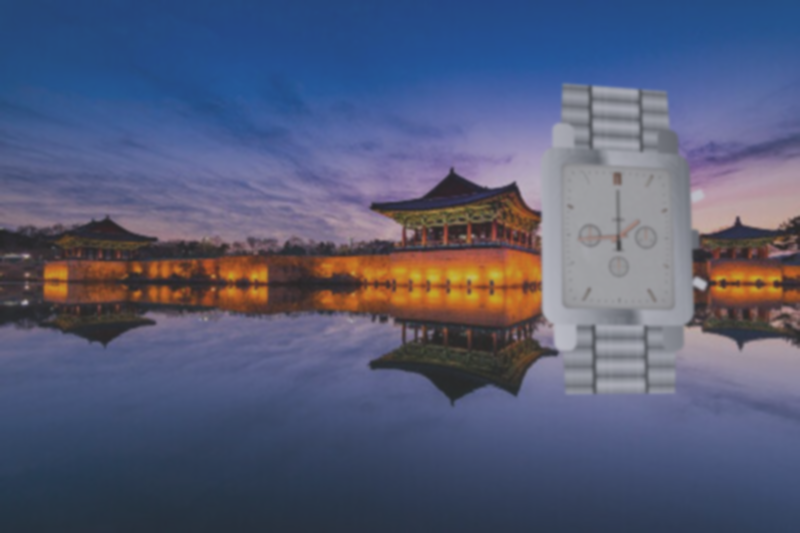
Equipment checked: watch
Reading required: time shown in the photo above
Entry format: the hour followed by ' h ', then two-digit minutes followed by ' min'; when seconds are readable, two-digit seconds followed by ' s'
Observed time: 1 h 44 min
